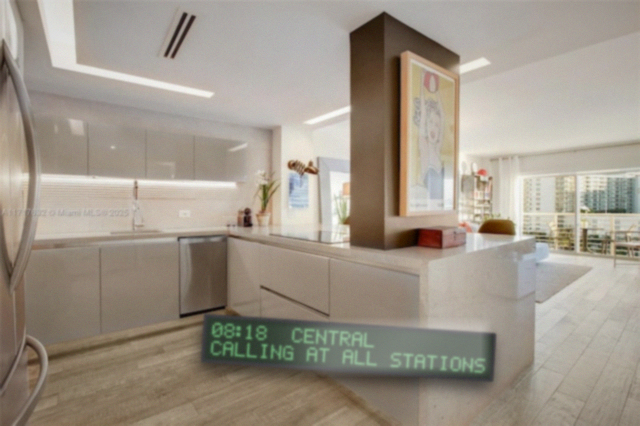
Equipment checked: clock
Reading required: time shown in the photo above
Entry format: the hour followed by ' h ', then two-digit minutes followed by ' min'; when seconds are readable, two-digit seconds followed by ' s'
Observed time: 8 h 18 min
